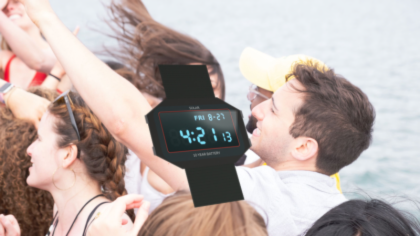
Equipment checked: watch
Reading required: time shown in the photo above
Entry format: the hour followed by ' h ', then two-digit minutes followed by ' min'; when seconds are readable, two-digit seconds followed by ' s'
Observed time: 4 h 21 min 13 s
